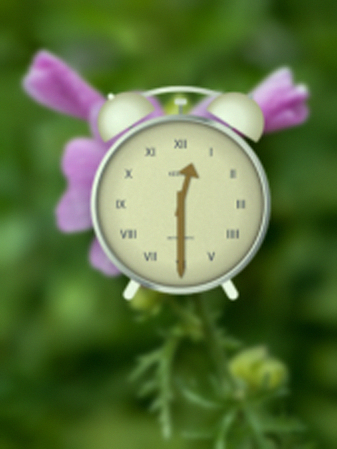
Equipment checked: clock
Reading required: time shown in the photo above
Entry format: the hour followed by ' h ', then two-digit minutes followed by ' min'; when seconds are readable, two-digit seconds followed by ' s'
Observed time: 12 h 30 min
